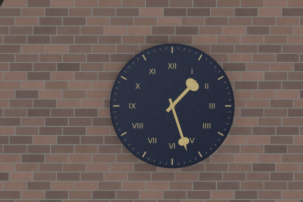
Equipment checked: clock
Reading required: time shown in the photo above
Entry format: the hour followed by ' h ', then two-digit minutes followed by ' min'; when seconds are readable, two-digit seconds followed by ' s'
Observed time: 1 h 27 min
